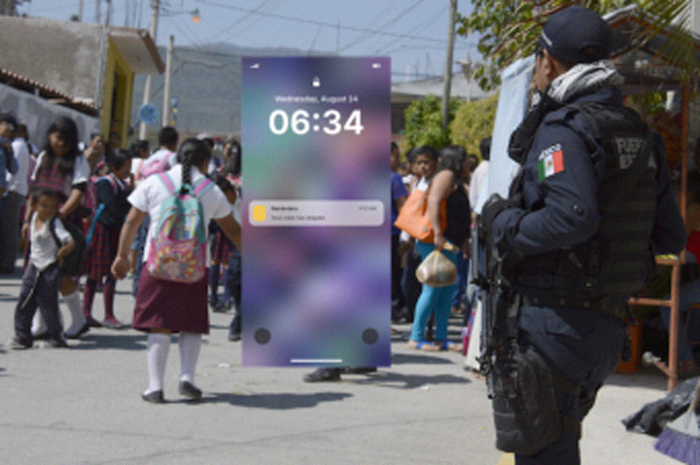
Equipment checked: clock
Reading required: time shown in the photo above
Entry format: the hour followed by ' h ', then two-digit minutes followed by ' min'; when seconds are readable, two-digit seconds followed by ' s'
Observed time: 6 h 34 min
